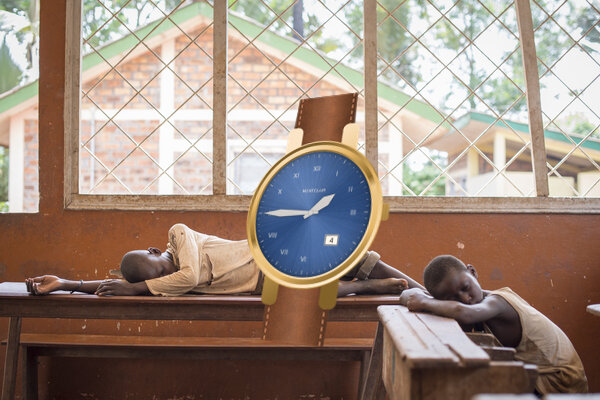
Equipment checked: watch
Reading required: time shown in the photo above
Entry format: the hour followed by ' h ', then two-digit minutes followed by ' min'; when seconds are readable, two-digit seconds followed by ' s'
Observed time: 1 h 45 min
